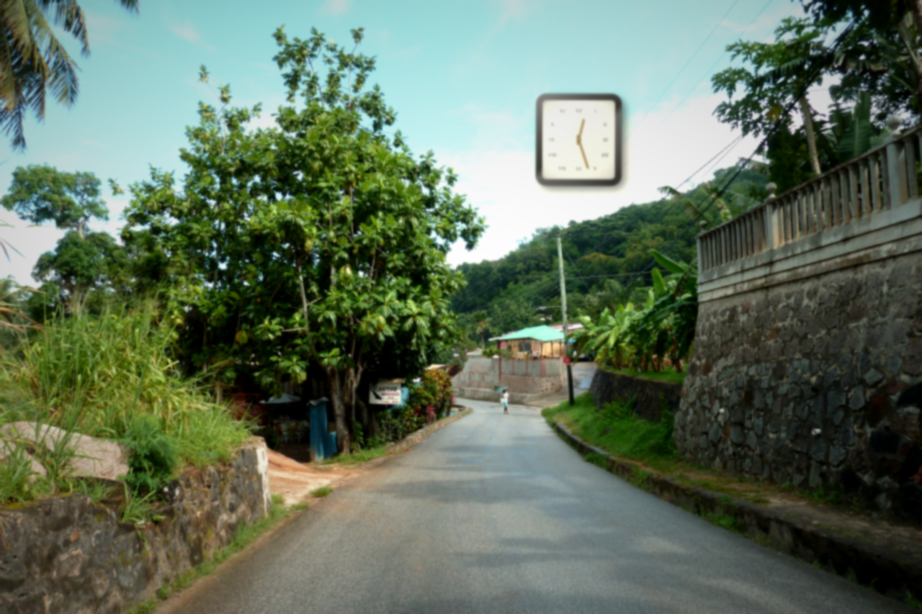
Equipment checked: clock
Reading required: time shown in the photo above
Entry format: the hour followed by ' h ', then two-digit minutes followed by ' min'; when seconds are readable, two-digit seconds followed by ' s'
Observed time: 12 h 27 min
